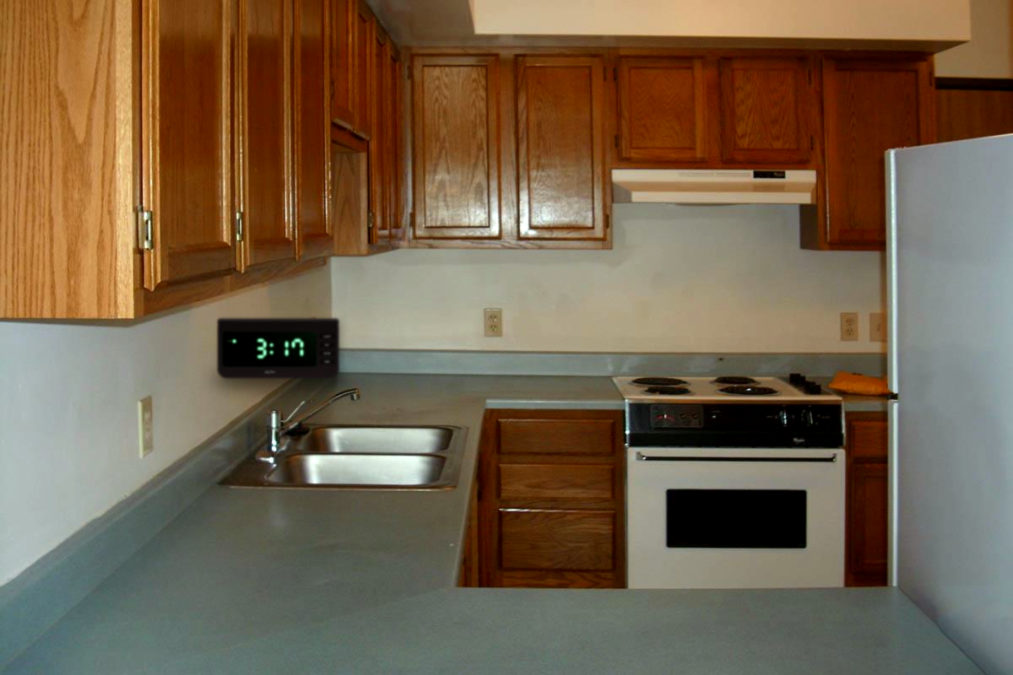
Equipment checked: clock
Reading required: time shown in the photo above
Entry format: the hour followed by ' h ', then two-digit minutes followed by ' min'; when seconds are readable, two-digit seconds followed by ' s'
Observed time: 3 h 17 min
